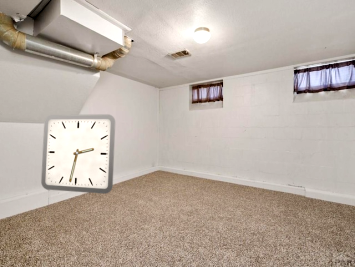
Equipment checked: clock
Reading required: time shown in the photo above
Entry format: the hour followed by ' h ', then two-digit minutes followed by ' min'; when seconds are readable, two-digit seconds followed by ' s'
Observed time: 2 h 32 min
